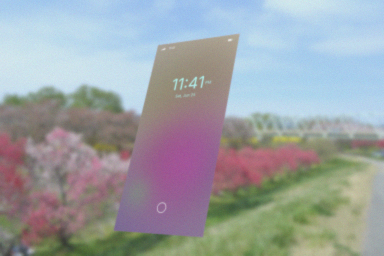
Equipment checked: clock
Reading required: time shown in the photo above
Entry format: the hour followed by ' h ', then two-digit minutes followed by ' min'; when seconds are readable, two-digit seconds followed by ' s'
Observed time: 11 h 41 min
